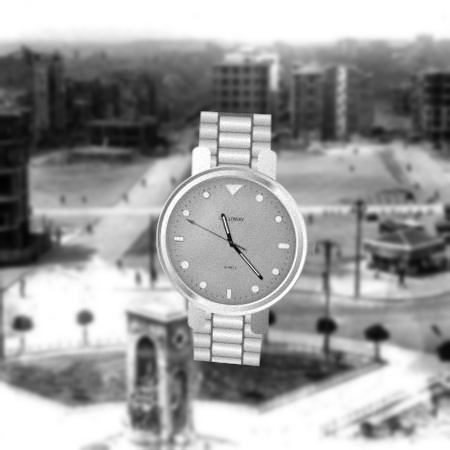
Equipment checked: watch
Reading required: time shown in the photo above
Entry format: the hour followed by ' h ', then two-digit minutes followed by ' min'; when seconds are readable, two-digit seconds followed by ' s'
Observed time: 11 h 22 min 49 s
